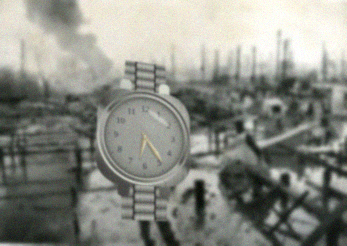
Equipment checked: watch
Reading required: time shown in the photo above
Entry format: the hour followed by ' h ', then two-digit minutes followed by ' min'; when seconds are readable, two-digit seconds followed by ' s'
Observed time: 6 h 24 min
